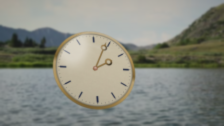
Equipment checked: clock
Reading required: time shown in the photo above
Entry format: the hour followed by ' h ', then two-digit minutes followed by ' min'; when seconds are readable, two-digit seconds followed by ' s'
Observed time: 2 h 04 min
